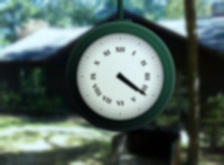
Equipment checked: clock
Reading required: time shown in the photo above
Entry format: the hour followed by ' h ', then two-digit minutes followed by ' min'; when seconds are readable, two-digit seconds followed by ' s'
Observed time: 4 h 21 min
